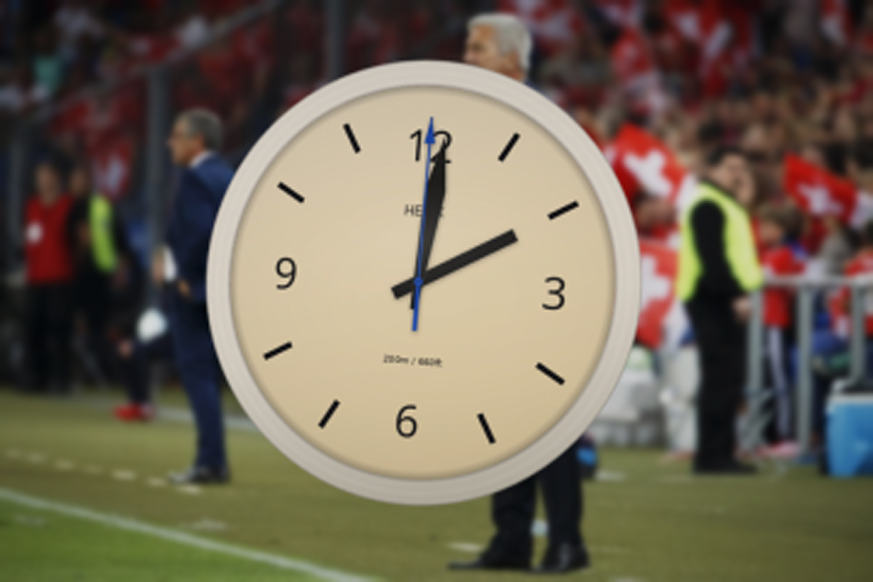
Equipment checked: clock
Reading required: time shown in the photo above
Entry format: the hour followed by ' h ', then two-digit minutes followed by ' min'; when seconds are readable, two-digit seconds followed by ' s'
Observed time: 2 h 01 min 00 s
